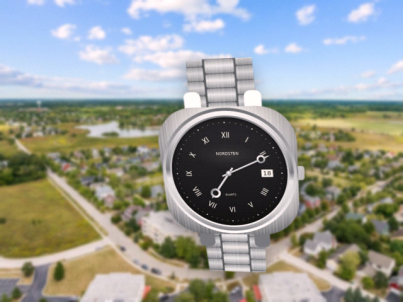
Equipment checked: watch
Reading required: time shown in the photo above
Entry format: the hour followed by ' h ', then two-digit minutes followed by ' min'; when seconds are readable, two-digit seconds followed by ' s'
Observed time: 7 h 11 min
